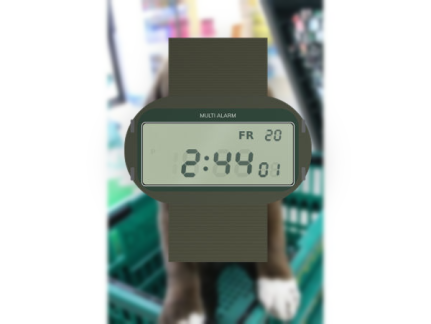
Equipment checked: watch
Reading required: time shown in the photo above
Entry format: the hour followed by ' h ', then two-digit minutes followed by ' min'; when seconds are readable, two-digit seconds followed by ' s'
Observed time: 2 h 44 min 01 s
